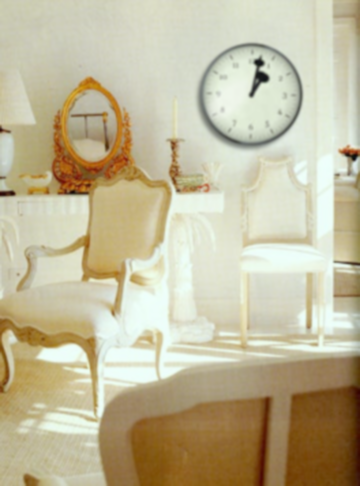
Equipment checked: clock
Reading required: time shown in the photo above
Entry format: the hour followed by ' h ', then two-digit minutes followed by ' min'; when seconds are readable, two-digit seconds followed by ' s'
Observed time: 1 h 02 min
